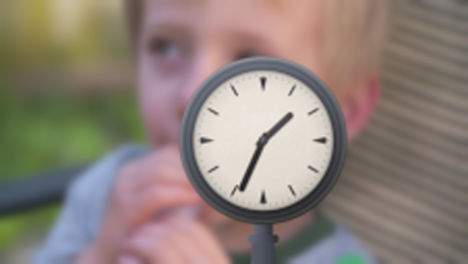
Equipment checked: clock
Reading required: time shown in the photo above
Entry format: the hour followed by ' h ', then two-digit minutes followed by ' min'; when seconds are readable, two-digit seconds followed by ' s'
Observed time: 1 h 34 min
